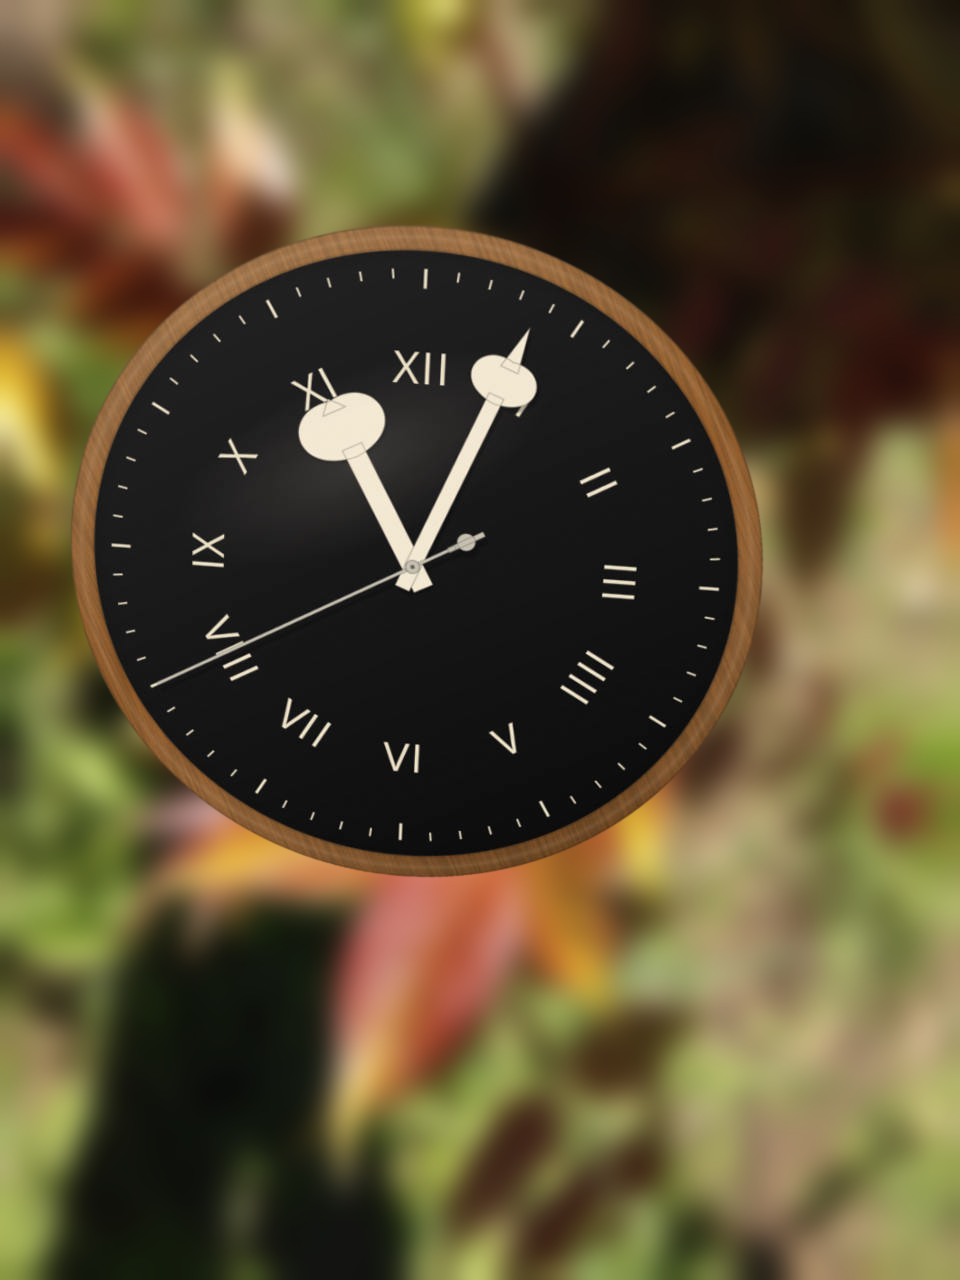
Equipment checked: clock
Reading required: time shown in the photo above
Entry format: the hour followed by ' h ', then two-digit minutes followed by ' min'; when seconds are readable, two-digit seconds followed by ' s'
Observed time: 11 h 03 min 40 s
